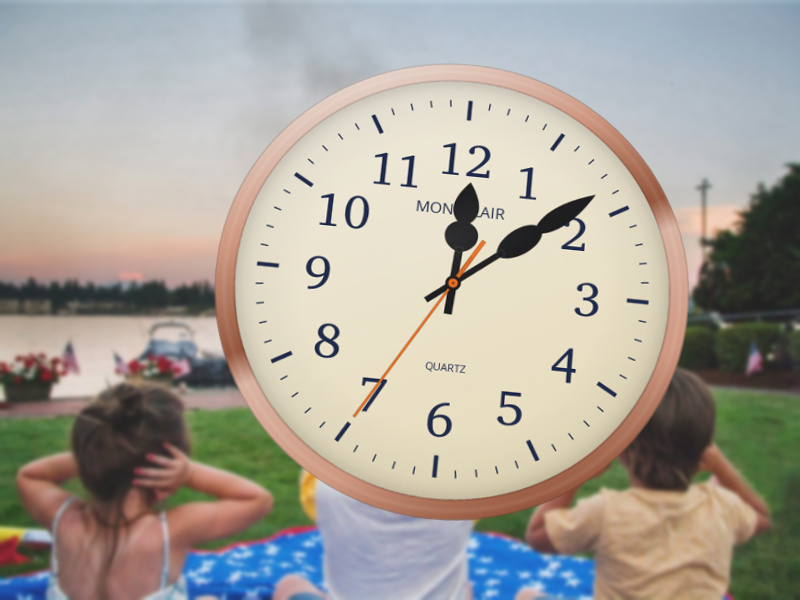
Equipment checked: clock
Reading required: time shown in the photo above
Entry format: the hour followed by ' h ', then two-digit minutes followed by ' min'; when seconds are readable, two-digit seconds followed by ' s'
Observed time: 12 h 08 min 35 s
